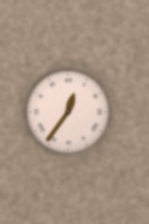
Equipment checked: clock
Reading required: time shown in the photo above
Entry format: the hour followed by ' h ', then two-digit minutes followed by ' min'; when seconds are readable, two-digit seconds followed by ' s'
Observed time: 12 h 36 min
